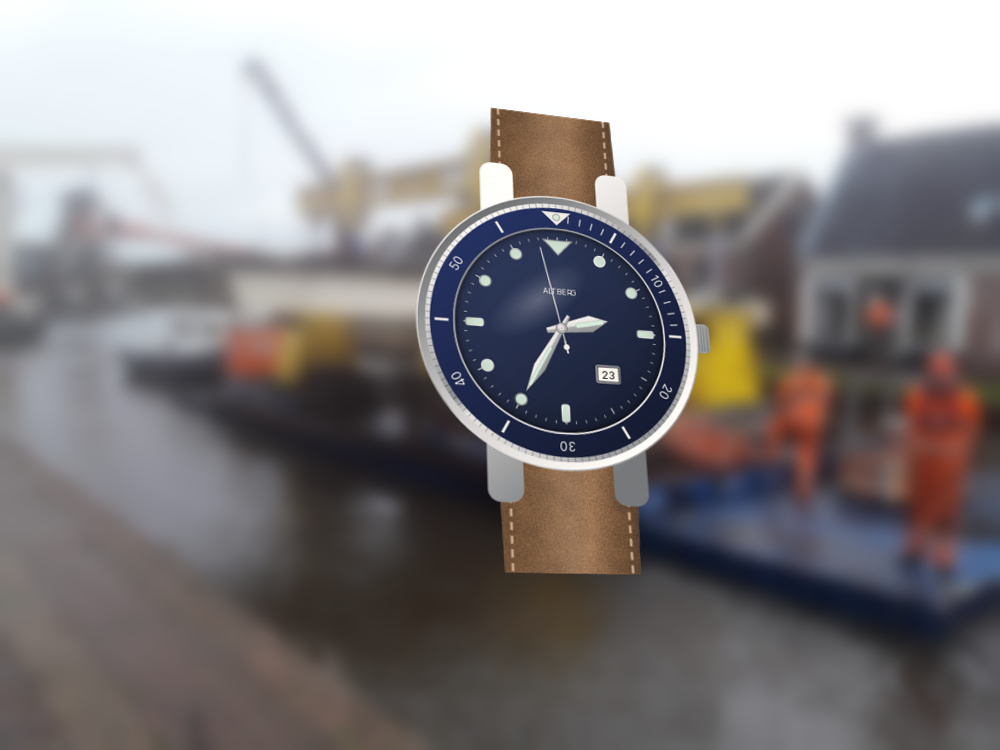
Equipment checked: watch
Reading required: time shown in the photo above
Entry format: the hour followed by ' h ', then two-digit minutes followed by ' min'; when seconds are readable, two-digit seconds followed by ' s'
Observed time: 2 h 34 min 58 s
